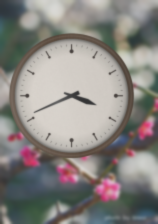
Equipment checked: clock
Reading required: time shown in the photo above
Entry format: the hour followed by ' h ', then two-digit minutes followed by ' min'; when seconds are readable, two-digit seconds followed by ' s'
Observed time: 3 h 41 min
